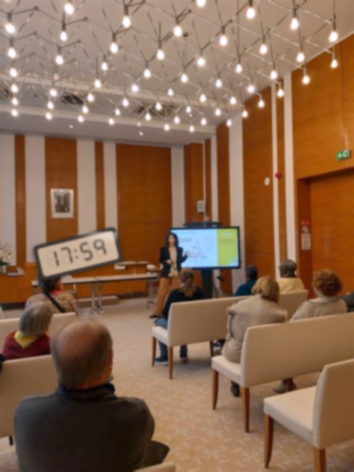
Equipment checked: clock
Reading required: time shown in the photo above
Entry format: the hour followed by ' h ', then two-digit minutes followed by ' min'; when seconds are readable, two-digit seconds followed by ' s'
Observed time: 17 h 59 min
